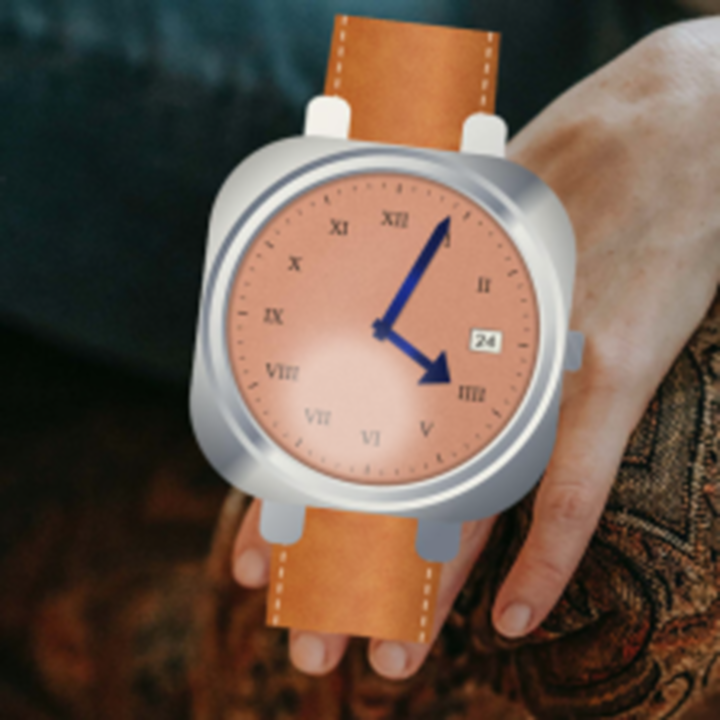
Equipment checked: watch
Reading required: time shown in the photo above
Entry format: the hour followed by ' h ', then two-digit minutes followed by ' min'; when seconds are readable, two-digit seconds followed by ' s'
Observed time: 4 h 04 min
